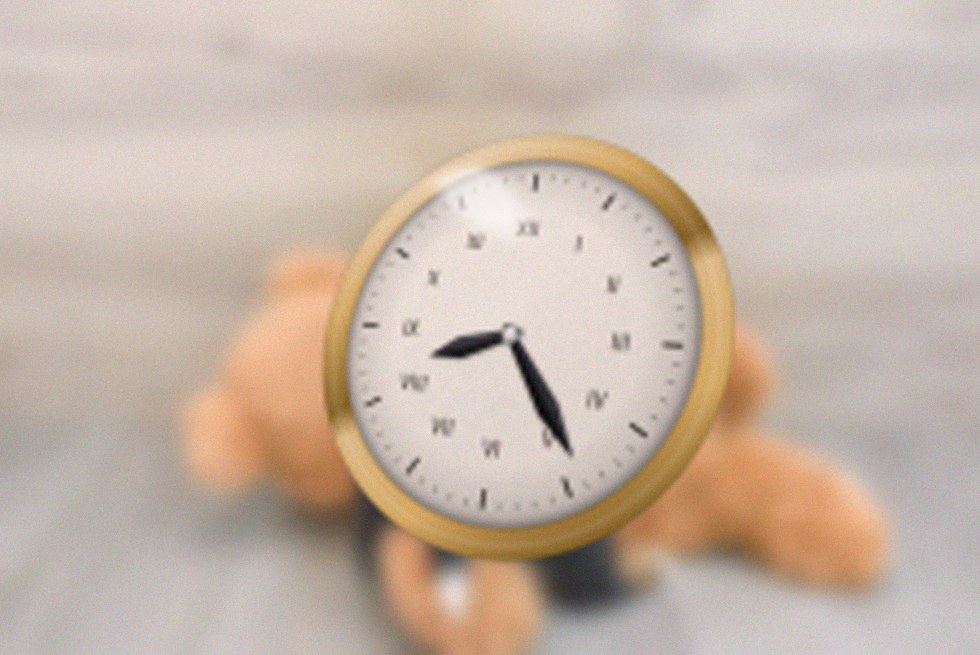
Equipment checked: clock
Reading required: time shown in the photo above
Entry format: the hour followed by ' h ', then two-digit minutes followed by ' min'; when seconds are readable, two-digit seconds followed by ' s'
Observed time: 8 h 24 min
